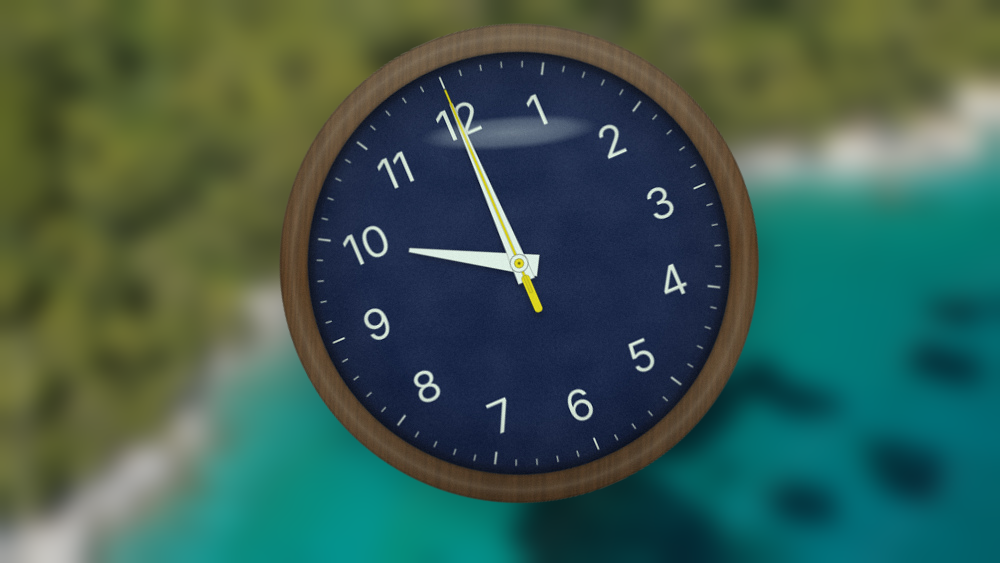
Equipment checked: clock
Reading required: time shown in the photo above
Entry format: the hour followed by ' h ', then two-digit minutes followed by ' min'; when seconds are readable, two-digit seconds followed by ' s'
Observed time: 10 h 00 min 00 s
